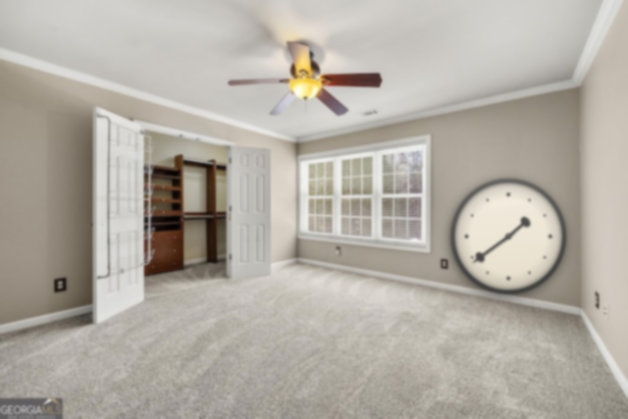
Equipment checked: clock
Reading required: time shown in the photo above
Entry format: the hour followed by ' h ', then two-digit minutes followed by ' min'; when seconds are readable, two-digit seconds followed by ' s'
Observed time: 1 h 39 min
